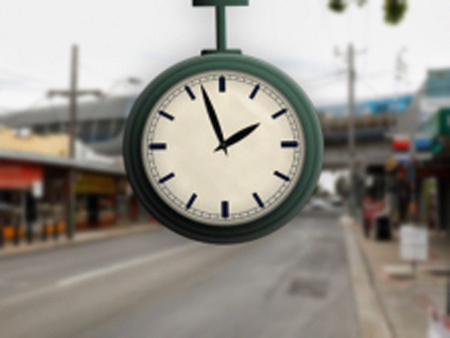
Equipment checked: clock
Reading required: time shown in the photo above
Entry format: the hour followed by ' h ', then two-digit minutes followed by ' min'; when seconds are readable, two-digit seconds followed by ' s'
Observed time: 1 h 57 min
